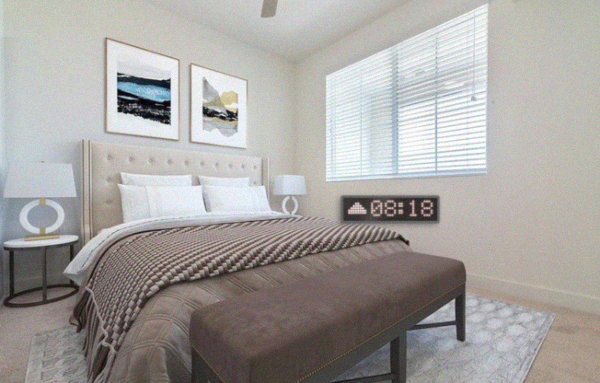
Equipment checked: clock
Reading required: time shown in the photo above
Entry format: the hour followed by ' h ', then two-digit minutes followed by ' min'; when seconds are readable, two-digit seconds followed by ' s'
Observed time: 8 h 18 min
